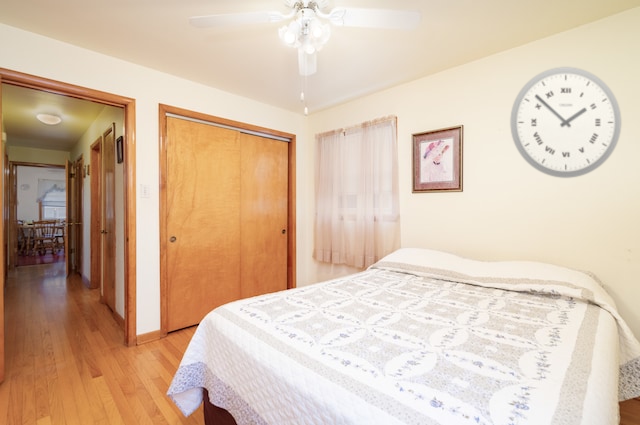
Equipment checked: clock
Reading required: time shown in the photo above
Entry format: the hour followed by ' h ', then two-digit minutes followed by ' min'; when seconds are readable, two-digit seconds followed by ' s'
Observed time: 1 h 52 min
